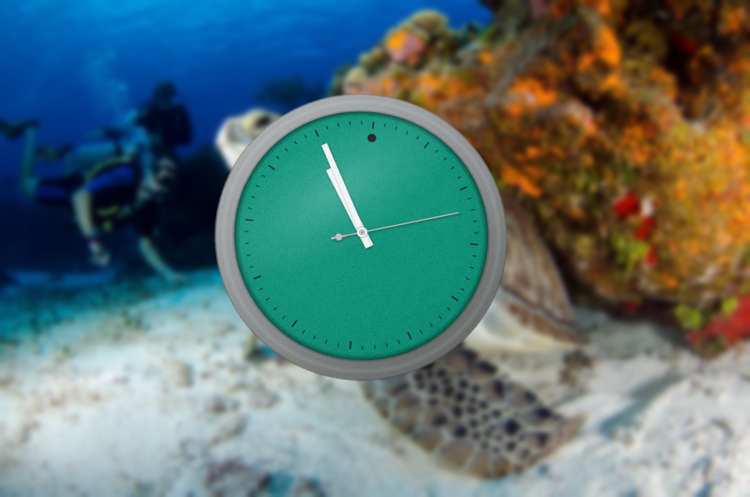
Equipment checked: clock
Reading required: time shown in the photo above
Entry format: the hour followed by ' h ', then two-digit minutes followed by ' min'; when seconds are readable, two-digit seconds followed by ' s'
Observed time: 10 h 55 min 12 s
